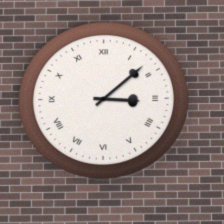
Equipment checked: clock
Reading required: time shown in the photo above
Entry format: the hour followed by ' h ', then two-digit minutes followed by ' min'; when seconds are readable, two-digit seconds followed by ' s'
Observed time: 3 h 08 min
